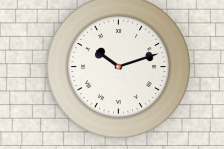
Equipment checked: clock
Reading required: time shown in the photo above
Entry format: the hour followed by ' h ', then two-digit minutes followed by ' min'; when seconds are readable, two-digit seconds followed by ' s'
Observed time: 10 h 12 min
